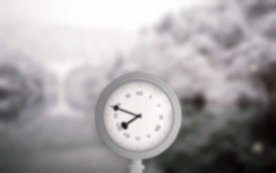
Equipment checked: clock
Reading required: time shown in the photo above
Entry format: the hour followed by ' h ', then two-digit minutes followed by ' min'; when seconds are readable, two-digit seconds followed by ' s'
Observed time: 7 h 48 min
